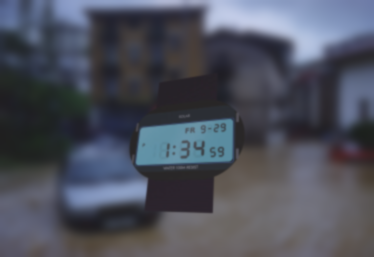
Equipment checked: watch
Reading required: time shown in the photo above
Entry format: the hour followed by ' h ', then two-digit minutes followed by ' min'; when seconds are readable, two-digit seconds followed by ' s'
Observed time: 1 h 34 min
